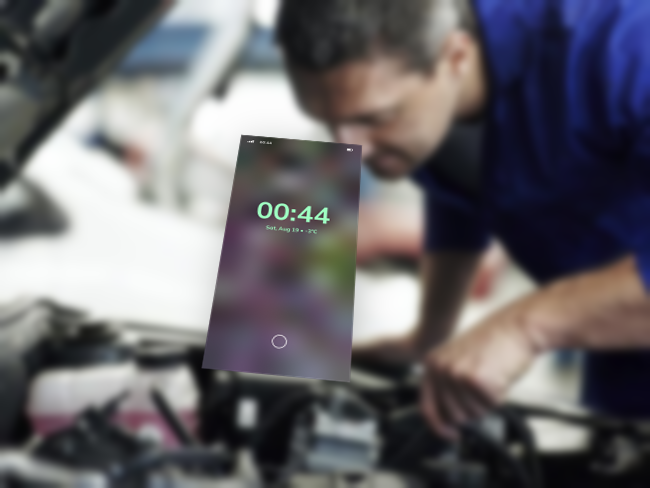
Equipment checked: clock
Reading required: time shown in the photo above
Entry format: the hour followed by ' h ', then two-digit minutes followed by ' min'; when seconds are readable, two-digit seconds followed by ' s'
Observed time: 0 h 44 min
